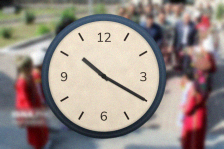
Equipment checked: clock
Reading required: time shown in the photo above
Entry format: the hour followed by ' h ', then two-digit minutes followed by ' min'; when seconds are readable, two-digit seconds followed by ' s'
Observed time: 10 h 20 min
